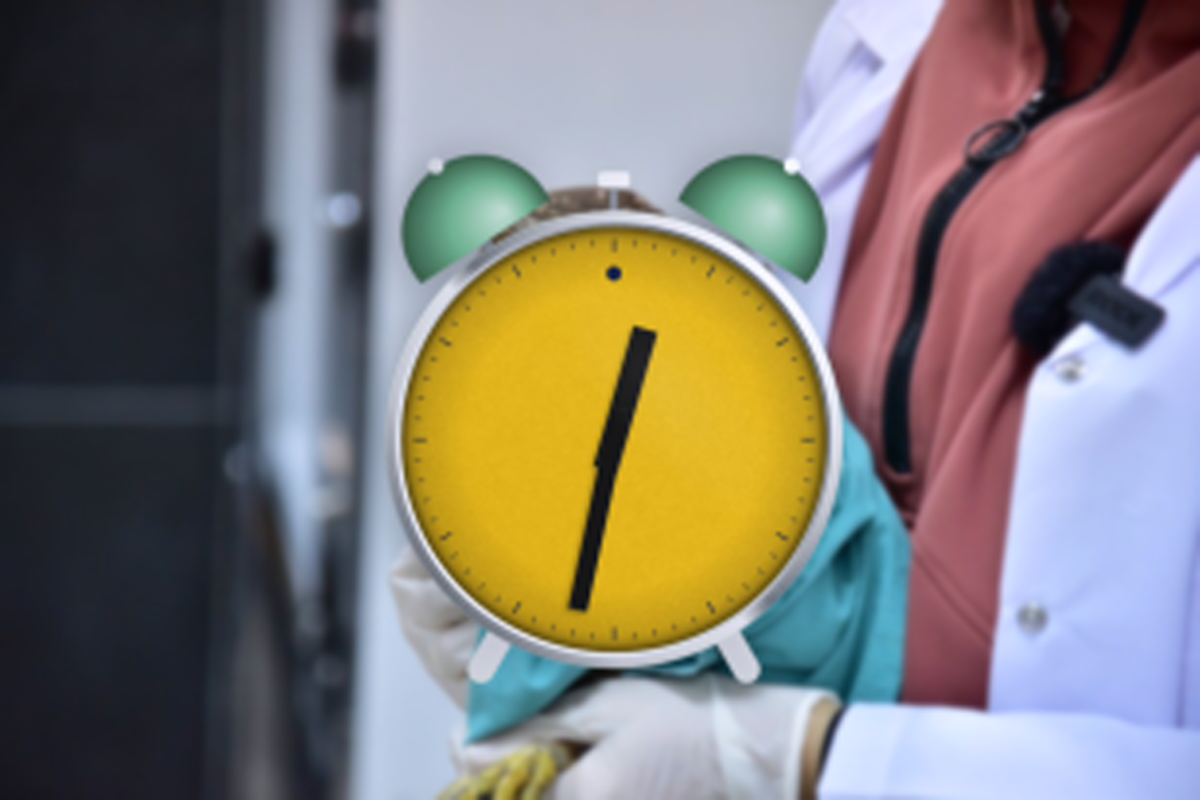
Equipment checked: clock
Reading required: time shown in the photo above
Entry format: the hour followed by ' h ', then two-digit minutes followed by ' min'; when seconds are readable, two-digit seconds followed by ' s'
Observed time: 12 h 32 min
